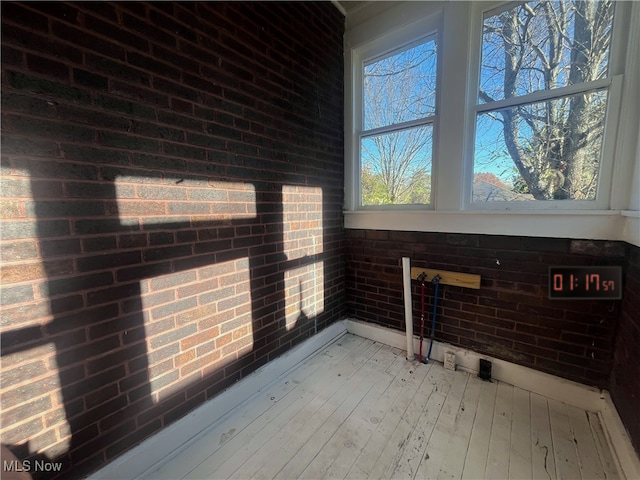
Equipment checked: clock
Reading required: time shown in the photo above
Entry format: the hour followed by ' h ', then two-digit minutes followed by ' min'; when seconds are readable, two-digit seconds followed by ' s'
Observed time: 1 h 17 min
